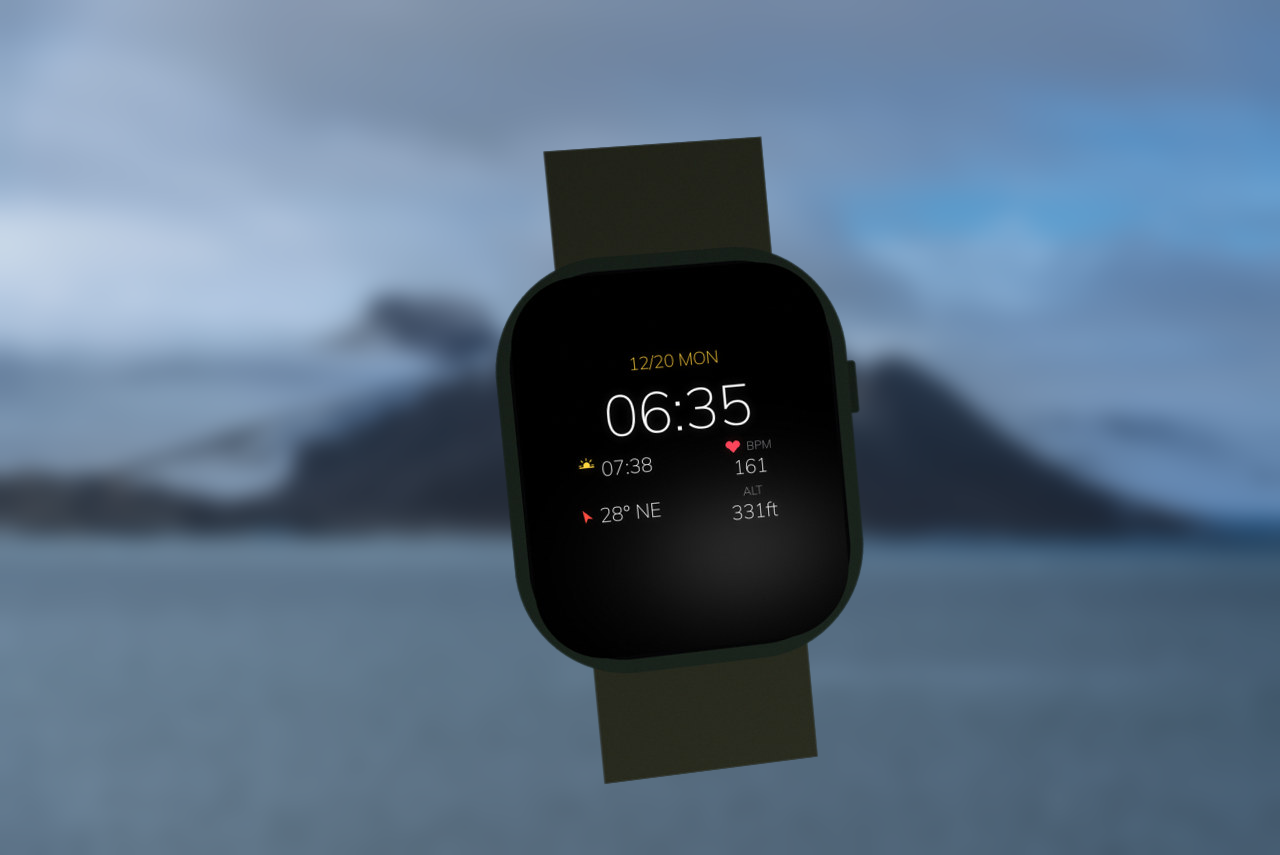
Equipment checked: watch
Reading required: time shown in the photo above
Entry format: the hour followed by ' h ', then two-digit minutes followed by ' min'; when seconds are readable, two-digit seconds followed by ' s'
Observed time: 6 h 35 min
